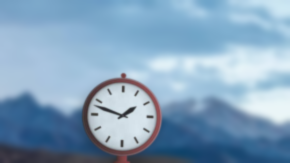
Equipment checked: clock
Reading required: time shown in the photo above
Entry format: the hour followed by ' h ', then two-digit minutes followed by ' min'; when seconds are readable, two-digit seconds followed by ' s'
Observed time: 1 h 48 min
